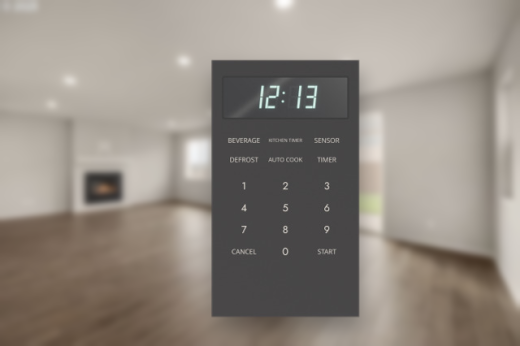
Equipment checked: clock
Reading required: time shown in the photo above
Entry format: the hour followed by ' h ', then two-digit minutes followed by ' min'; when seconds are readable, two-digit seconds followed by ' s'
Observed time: 12 h 13 min
